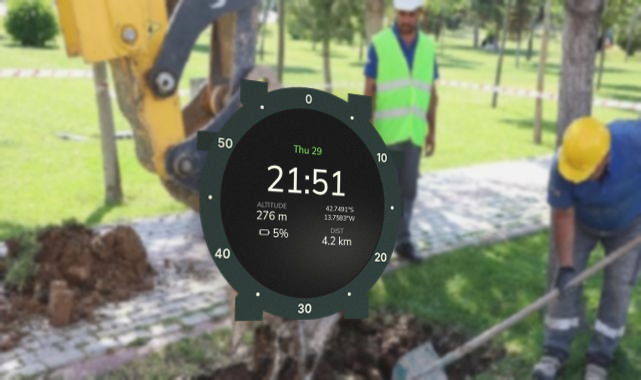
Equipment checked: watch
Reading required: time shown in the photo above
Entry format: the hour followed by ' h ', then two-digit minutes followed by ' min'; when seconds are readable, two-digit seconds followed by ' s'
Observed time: 21 h 51 min
